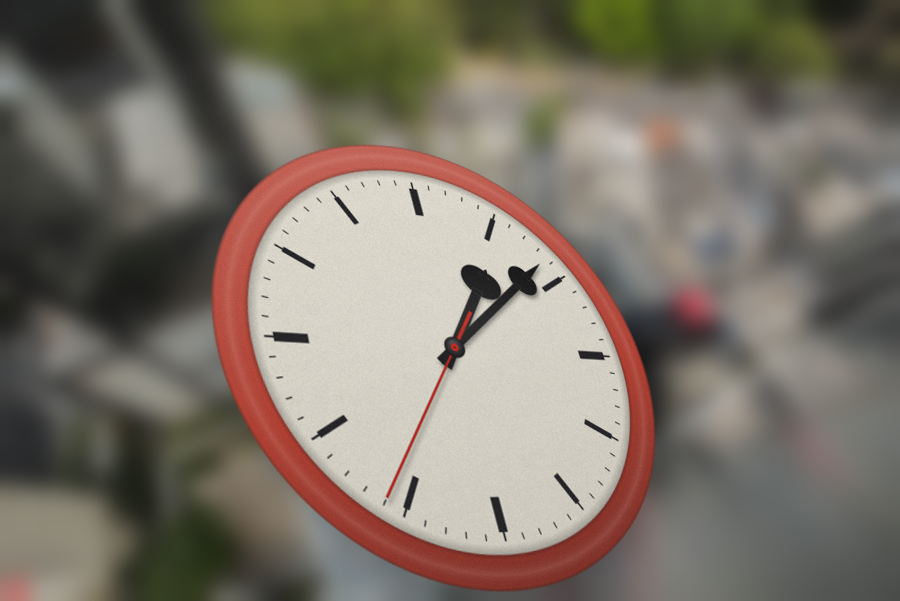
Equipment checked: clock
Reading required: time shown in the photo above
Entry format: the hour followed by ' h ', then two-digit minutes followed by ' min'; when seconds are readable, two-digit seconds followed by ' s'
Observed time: 1 h 08 min 36 s
